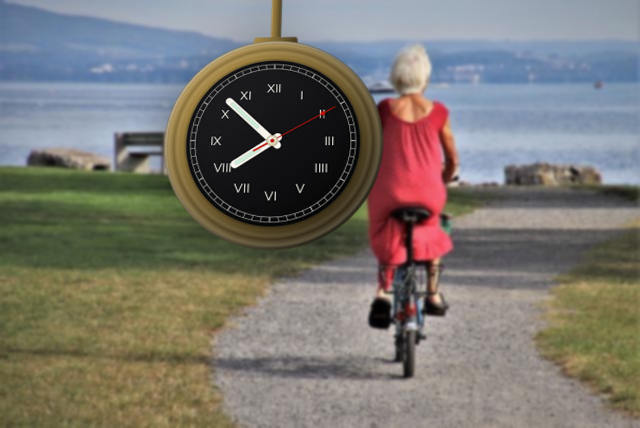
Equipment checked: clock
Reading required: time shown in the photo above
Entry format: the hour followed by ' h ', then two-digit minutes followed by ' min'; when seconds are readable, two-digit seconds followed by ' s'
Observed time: 7 h 52 min 10 s
